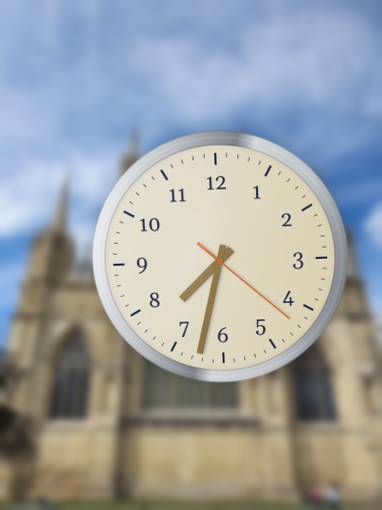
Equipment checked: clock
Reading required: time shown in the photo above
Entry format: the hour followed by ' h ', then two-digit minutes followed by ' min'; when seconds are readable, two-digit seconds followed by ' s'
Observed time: 7 h 32 min 22 s
